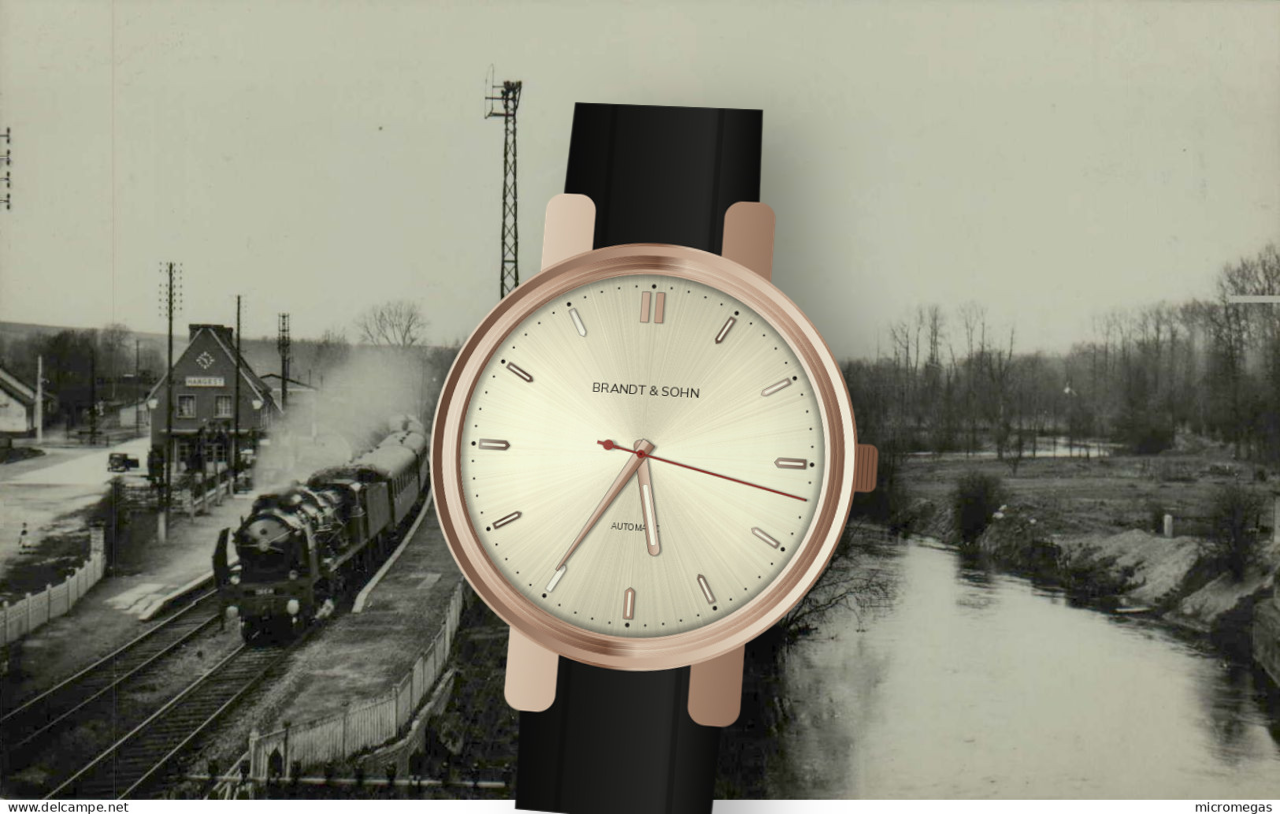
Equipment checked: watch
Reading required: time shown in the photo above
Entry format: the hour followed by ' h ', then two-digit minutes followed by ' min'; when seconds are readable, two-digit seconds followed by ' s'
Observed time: 5 h 35 min 17 s
